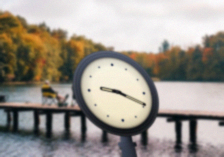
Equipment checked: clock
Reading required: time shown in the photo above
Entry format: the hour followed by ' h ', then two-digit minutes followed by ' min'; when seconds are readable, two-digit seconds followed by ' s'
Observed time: 9 h 19 min
